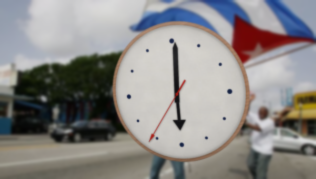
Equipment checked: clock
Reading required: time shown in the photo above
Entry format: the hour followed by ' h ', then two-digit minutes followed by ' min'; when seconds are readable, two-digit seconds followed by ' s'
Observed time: 6 h 00 min 36 s
